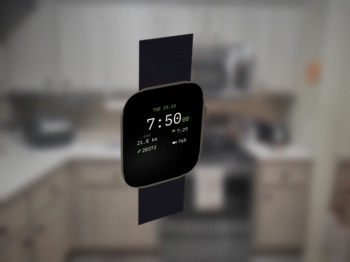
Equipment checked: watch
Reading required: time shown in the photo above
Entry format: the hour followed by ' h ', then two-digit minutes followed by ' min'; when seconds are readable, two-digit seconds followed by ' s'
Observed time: 7 h 50 min
